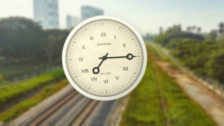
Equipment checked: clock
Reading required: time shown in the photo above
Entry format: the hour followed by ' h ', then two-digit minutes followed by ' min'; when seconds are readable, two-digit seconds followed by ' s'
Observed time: 7 h 15 min
